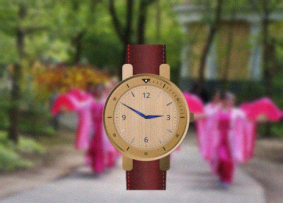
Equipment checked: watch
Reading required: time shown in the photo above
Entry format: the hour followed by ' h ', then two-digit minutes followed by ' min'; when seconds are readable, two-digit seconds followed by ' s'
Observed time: 2 h 50 min
